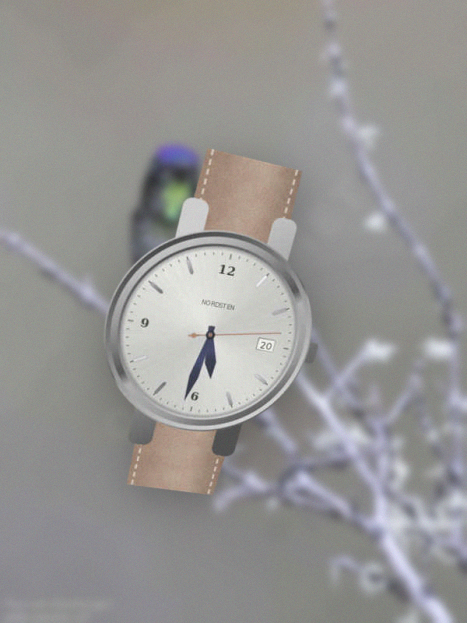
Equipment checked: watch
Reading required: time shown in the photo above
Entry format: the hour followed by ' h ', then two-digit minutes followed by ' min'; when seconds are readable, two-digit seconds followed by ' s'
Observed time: 5 h 31 min 13 s
